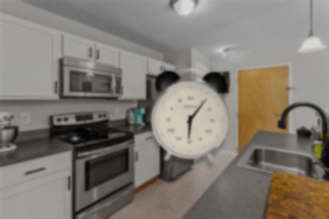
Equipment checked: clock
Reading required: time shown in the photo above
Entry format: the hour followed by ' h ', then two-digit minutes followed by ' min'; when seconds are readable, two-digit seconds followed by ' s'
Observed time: 6 h 06 min
